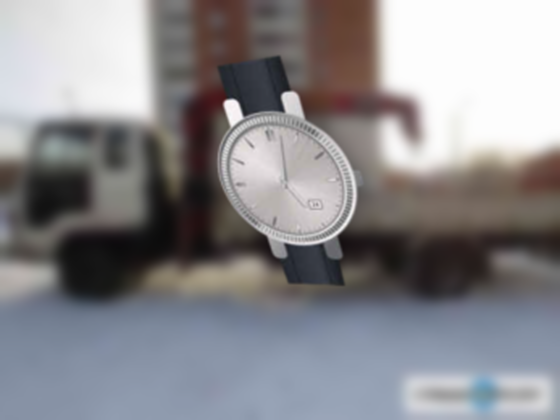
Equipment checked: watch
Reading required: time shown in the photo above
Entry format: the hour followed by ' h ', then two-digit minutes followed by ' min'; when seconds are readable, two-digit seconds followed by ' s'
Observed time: 5 h 02 min
